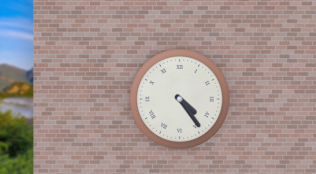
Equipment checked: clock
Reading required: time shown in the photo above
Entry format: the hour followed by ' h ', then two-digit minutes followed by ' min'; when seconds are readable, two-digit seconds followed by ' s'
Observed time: 4 h 24 min
